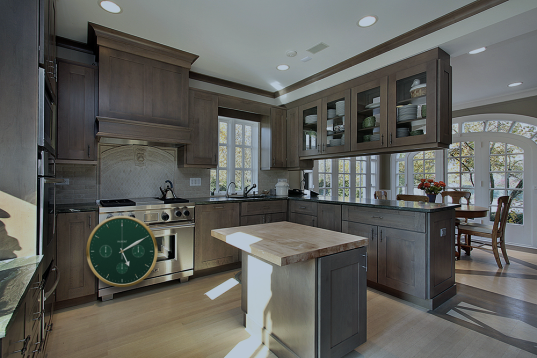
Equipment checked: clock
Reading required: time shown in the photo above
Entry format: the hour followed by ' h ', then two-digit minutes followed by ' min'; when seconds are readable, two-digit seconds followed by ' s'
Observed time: 5 h 10 min
